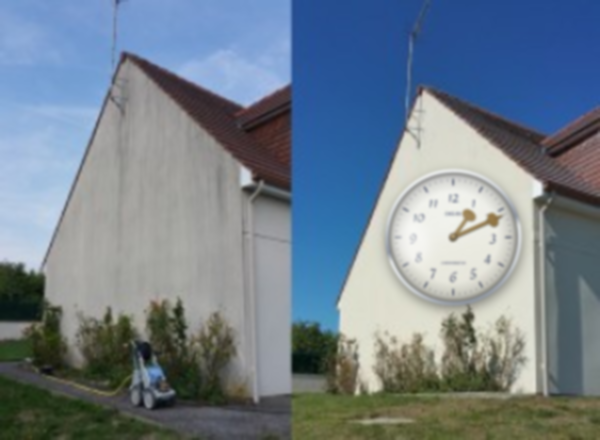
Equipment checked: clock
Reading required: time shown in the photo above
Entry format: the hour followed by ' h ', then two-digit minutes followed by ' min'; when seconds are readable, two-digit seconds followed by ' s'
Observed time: 1 h 11 min
